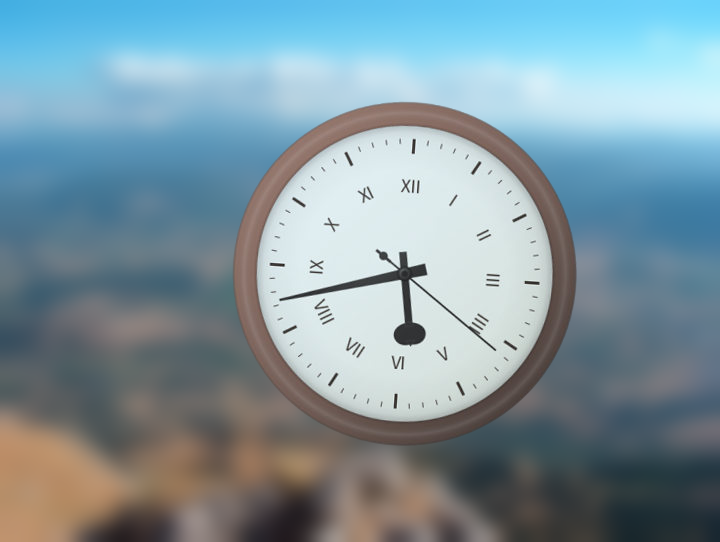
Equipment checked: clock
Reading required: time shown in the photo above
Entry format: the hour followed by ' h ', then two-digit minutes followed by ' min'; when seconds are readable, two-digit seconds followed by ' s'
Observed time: 5 h 42 min 21 s
